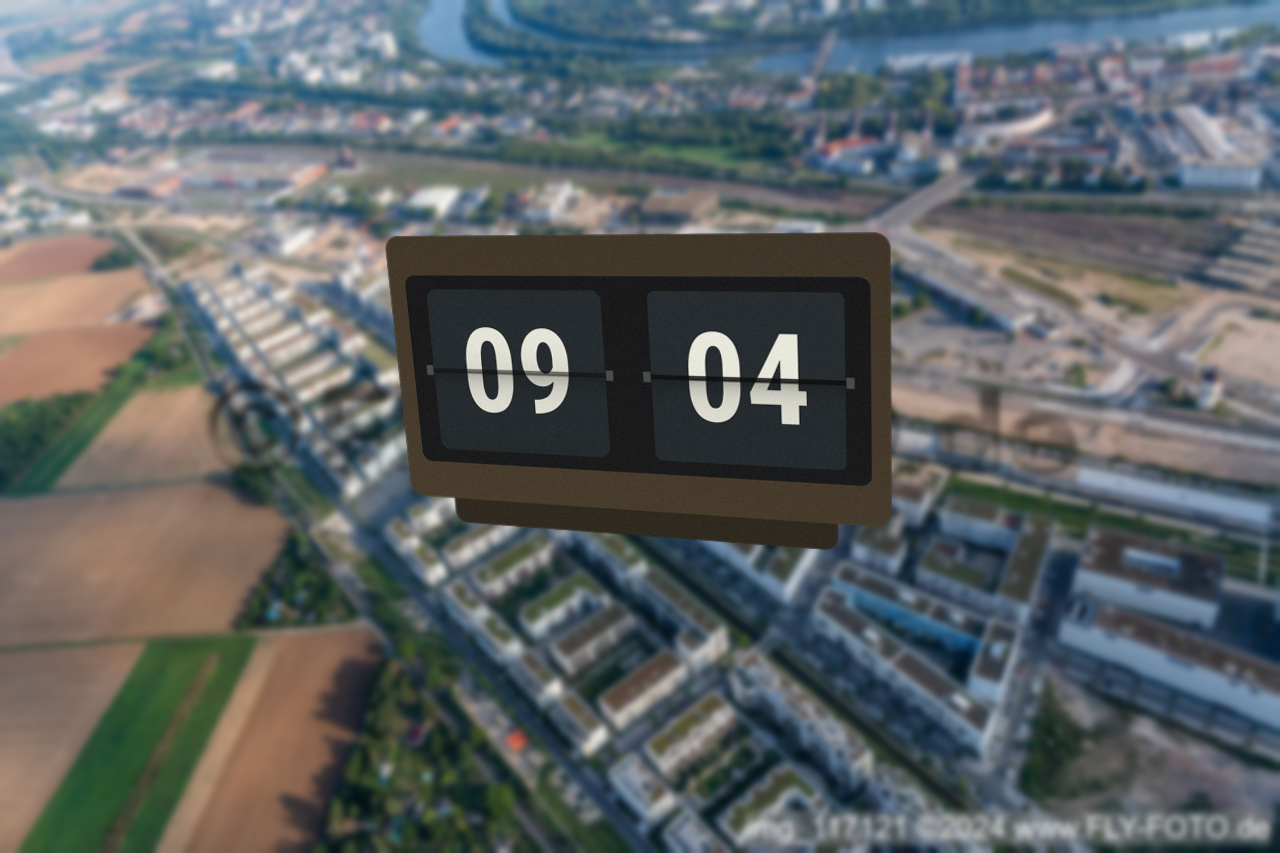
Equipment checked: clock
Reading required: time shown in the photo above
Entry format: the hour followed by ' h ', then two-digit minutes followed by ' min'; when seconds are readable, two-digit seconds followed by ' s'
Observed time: 9 h 04 min
